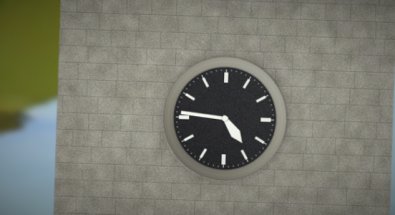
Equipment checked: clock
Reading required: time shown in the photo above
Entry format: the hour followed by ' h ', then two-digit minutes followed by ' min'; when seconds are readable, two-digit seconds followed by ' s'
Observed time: 4 h 46 min
